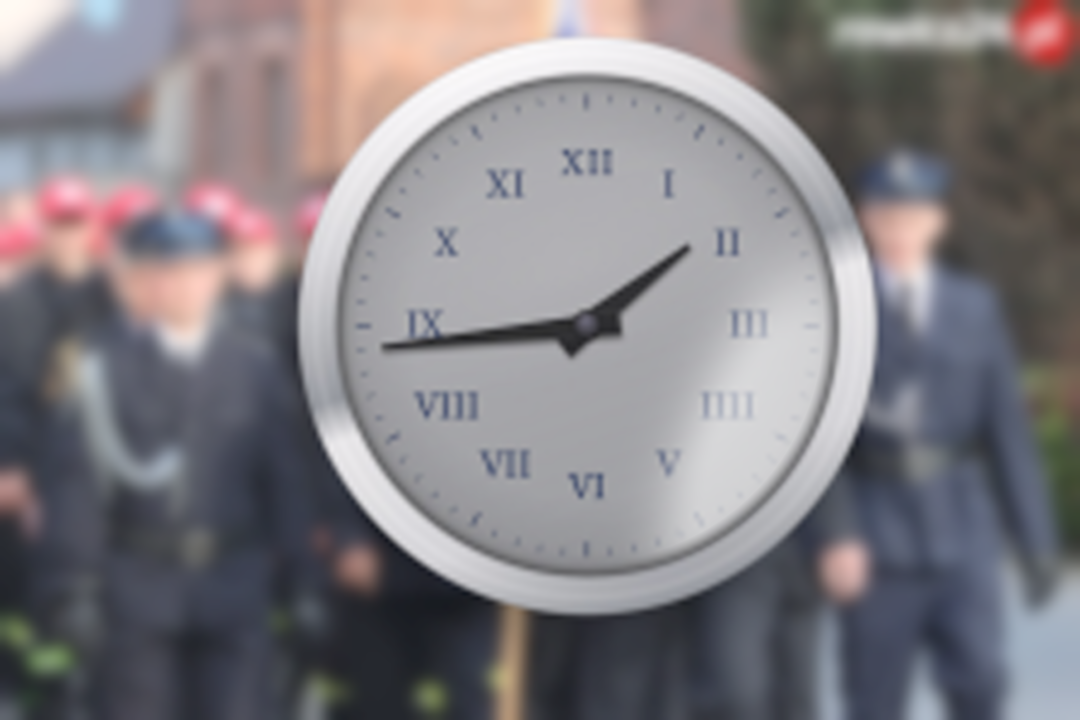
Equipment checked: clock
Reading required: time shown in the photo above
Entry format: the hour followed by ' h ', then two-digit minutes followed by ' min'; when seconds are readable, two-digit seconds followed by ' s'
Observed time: 1 h 44 min
